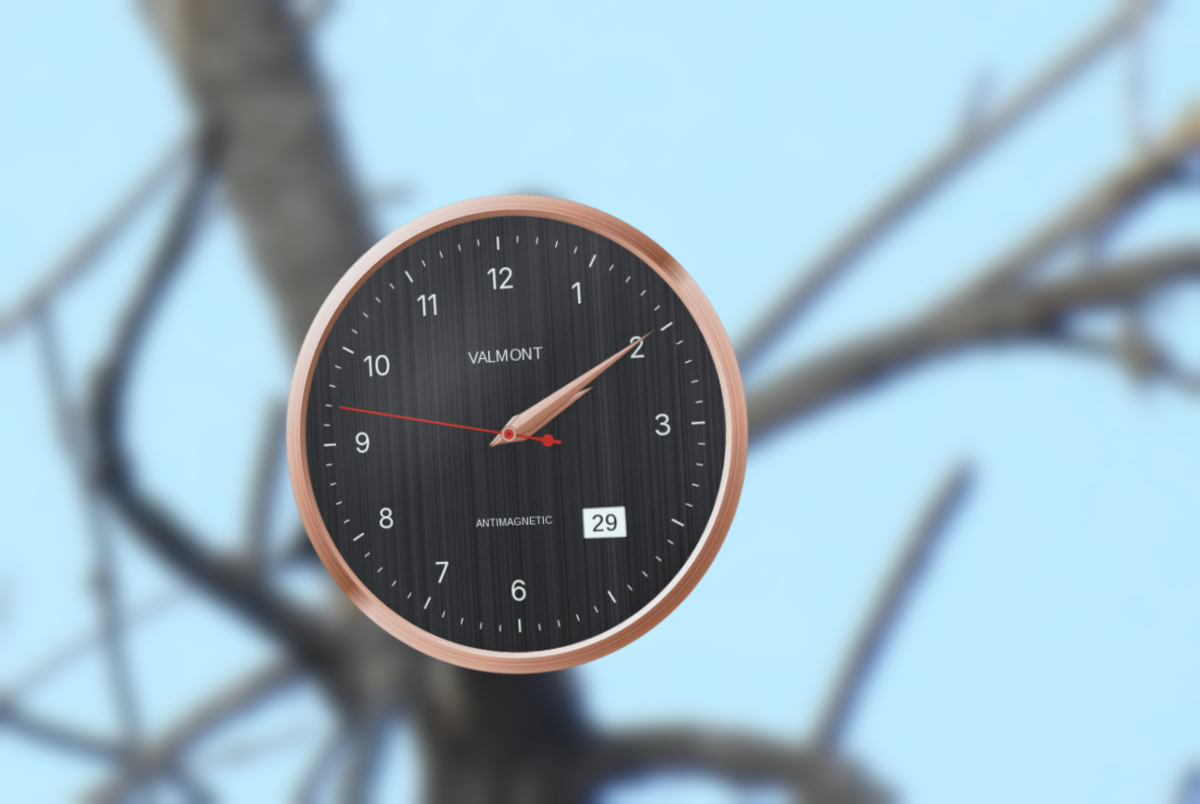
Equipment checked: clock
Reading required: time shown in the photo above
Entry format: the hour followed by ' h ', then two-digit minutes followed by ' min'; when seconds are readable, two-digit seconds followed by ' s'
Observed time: 2 h 09 min 47 s
